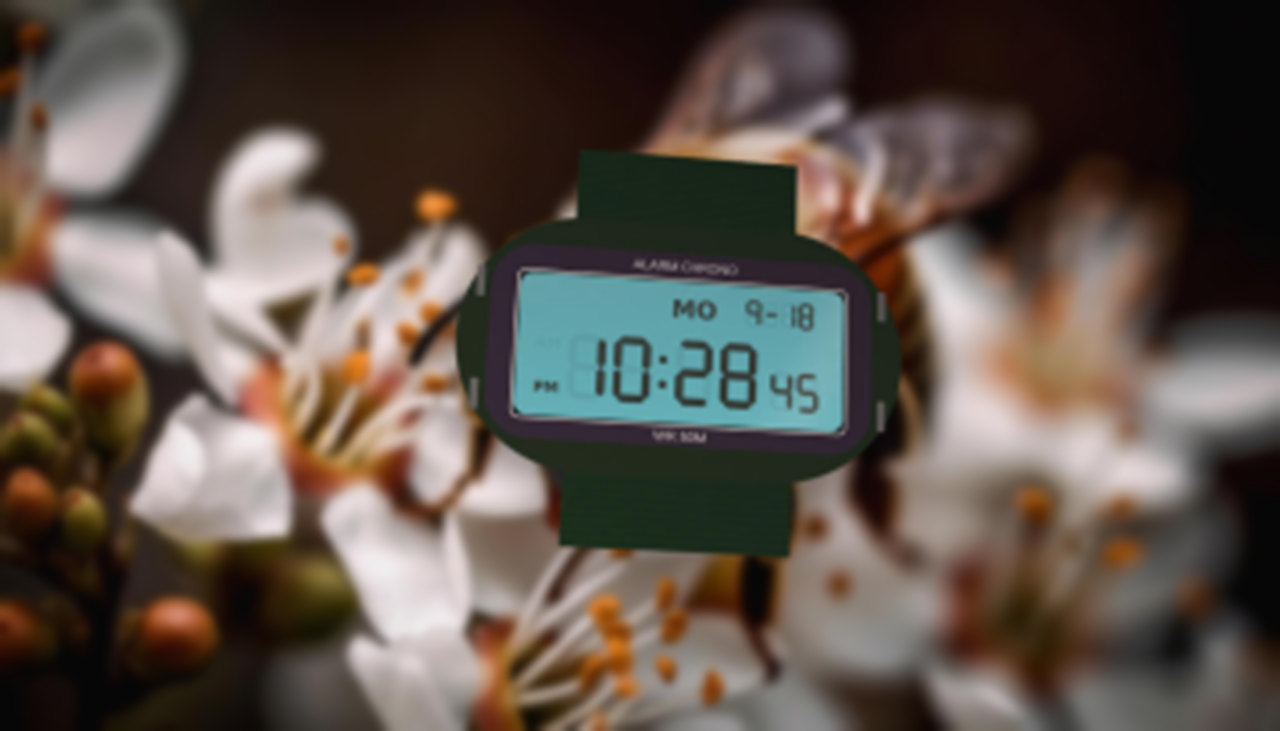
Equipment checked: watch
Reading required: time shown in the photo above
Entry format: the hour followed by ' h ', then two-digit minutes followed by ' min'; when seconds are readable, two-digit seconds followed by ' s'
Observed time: 10 h 28 min 45 s
